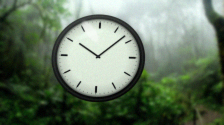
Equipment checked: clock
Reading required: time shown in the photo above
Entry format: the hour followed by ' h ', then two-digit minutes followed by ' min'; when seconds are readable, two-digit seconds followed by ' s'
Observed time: 10 h 08 min
